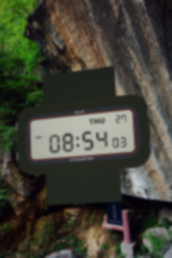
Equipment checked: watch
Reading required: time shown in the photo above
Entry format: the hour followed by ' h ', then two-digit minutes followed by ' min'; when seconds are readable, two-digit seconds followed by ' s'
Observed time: 8 h 54 min
